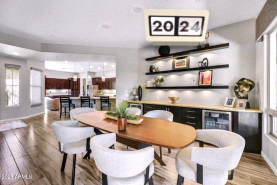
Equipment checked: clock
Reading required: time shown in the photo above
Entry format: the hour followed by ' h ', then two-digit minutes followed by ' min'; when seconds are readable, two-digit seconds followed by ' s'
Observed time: 20 h 24 min
